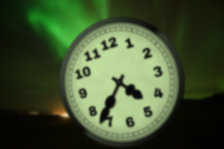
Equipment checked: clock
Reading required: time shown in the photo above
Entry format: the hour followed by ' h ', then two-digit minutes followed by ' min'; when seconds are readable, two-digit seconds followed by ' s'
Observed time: 4 h 37 min
